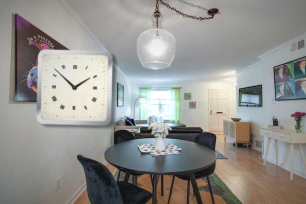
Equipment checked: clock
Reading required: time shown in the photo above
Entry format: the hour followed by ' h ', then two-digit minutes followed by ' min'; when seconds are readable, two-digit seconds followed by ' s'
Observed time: 1 h 52 min
